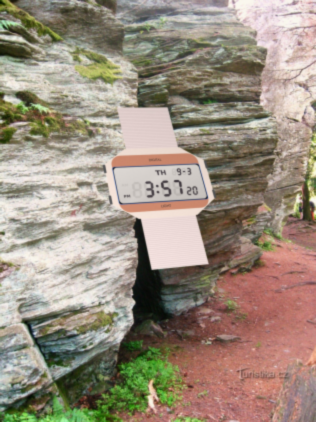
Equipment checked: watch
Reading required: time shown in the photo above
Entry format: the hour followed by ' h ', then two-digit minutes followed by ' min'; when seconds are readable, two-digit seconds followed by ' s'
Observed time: 3 h 57 min
